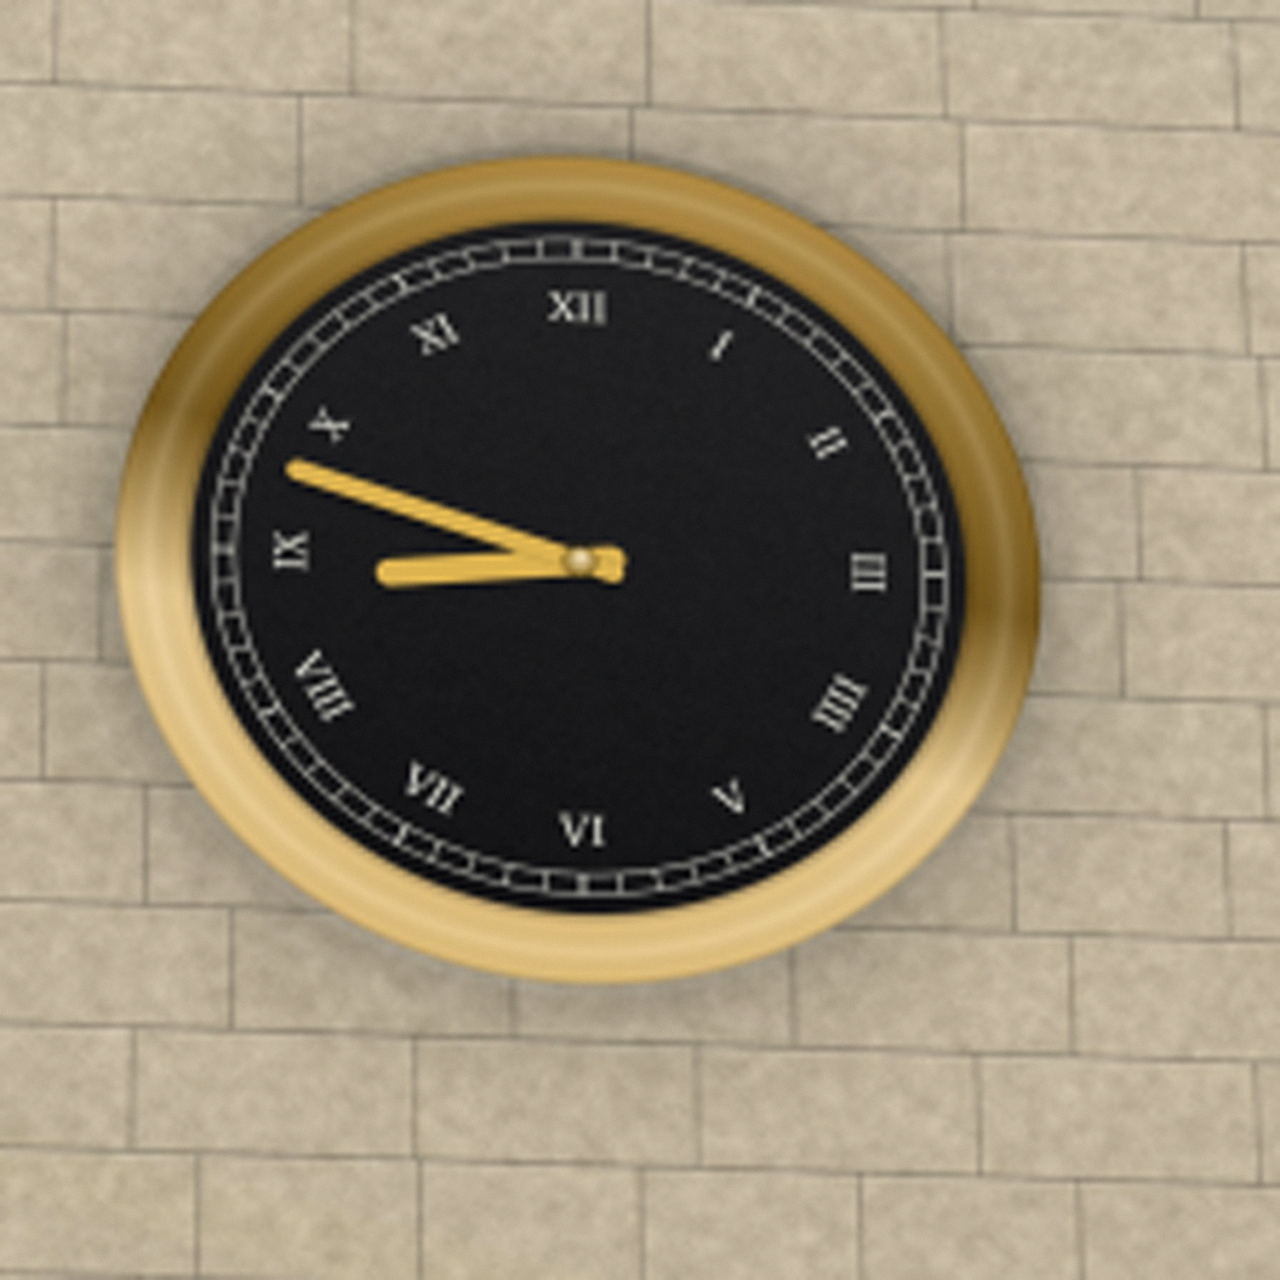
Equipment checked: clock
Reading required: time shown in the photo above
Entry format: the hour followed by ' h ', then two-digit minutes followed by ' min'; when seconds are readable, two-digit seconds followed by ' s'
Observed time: 8 h 48 min
